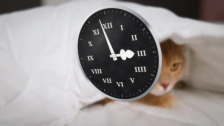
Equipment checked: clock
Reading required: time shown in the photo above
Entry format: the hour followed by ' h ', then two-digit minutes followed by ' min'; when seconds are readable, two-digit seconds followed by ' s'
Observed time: 2 h 58 min
